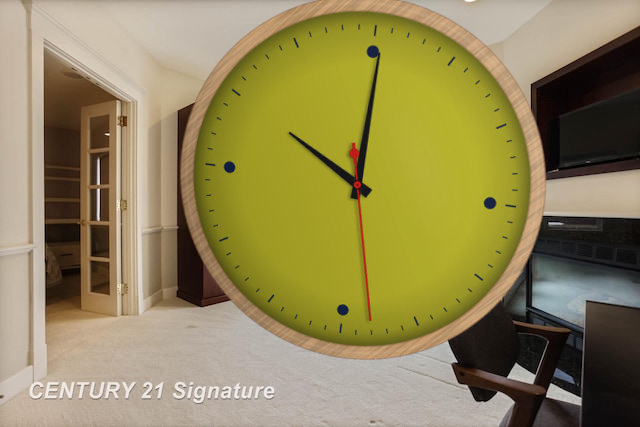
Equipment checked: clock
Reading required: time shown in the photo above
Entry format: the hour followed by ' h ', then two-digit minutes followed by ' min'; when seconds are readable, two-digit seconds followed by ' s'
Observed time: 10 h 00 min 28 s
